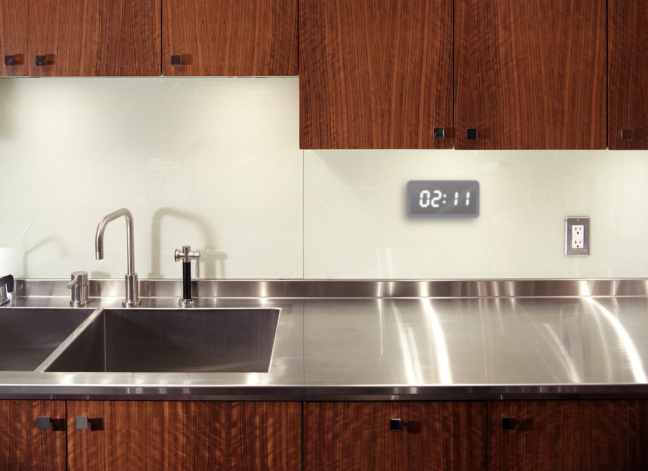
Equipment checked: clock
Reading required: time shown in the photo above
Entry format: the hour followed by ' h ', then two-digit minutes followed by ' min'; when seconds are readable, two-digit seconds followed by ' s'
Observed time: 2 h 11 min
